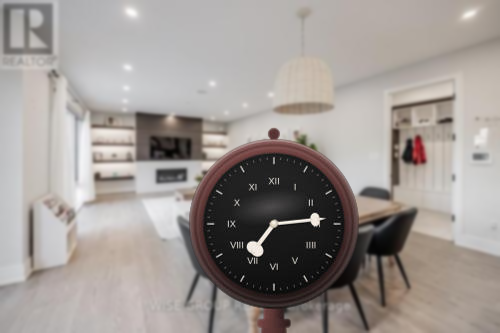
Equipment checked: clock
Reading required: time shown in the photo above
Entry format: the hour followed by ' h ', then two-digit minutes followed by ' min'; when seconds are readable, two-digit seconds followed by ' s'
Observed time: 7 h 14 min
